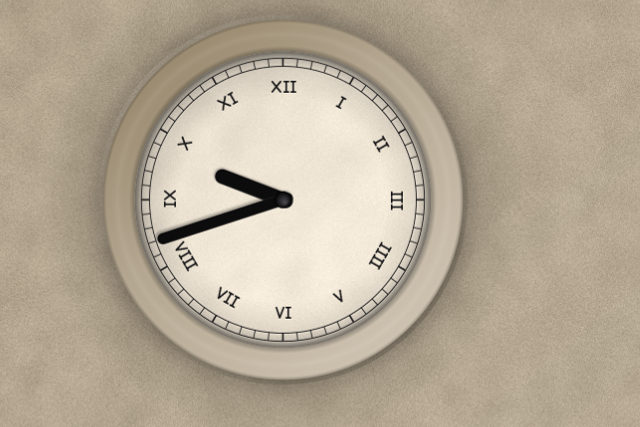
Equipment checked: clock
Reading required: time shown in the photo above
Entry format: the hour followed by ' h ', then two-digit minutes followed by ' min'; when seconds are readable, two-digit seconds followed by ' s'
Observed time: 9 h 42 min
